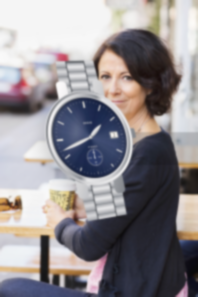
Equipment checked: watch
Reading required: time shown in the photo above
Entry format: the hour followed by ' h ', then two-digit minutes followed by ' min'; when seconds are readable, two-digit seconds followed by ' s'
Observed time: 1 h 42 min
